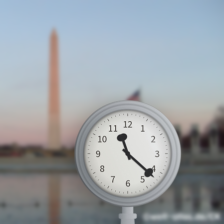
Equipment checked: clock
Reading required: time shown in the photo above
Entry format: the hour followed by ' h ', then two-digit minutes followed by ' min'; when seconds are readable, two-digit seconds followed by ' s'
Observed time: 11 h 22 min
